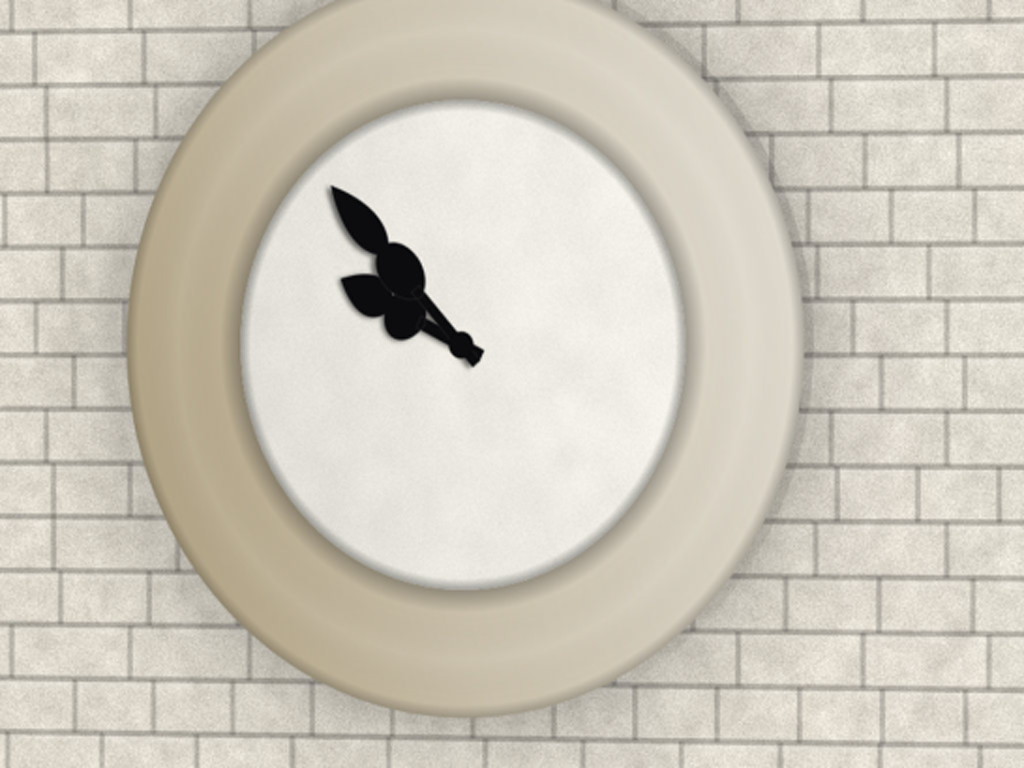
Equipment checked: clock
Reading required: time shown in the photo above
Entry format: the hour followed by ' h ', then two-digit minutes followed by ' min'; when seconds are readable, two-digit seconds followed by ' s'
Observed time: 9 h 53 min
